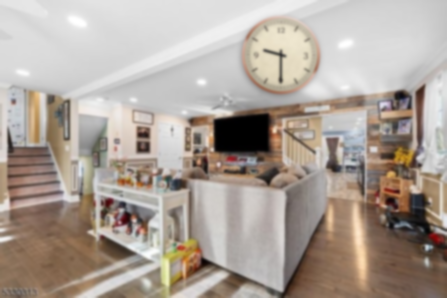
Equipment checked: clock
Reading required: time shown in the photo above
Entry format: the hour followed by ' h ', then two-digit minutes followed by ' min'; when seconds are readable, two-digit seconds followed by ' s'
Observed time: 9 h 30 min
